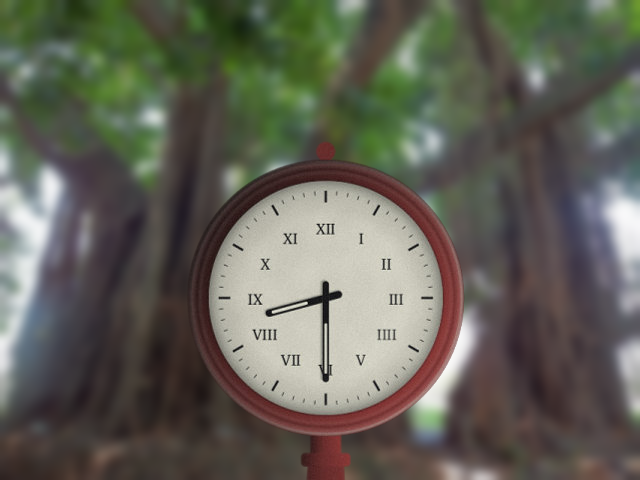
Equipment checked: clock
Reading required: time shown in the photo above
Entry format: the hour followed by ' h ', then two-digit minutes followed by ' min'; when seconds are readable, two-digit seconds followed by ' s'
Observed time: 8 h 30 min
